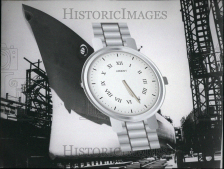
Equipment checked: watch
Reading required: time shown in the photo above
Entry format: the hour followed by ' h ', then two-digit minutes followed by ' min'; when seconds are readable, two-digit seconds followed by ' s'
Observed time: 5 h 26 min
